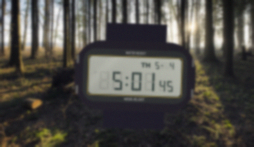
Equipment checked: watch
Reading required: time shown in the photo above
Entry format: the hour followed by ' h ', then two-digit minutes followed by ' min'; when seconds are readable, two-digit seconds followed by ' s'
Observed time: 5 h 01 min
